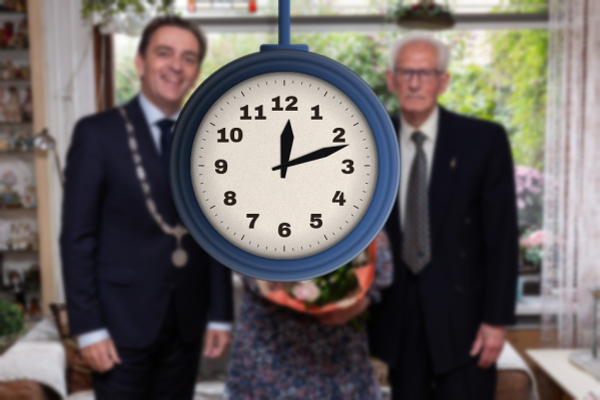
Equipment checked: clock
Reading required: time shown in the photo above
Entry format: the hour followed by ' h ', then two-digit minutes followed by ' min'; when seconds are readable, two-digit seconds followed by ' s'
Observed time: 12 h 12 min
